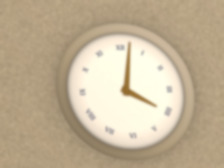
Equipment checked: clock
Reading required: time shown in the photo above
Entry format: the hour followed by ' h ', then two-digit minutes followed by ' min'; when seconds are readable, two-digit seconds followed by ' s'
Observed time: 4 h 02 min
